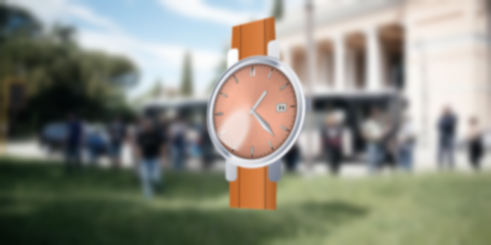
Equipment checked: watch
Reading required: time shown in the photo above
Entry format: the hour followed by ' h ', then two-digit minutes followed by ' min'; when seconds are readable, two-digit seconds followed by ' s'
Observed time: 1 h 23 min
